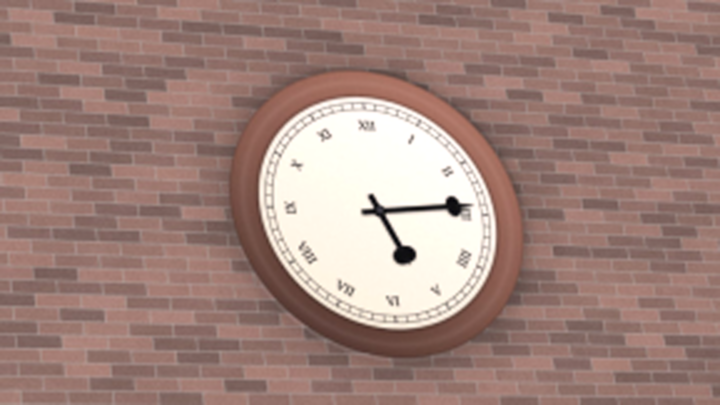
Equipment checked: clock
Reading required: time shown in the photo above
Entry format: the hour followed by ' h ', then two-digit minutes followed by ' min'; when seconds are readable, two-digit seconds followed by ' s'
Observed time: 5 h 14 min
